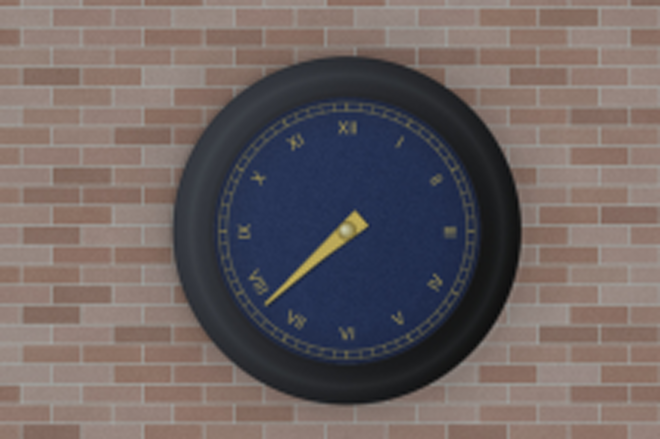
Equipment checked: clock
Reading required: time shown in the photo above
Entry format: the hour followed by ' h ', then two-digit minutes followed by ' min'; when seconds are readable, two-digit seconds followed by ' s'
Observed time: 7 h 38 min
